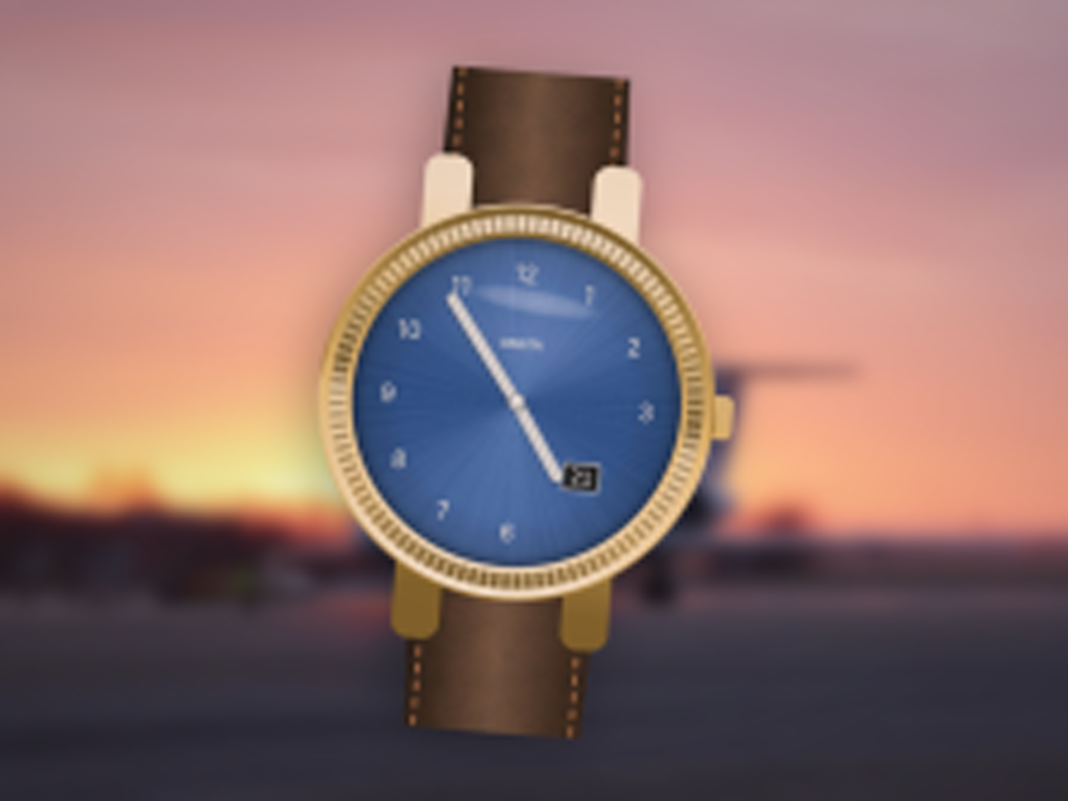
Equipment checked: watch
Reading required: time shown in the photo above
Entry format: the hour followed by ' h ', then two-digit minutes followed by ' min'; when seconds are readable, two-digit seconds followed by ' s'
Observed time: 4 h 54 min
